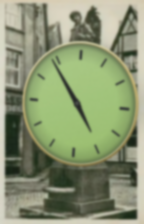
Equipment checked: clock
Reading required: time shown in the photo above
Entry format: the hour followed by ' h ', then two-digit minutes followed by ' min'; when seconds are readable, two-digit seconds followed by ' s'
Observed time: 4 h 54 min
